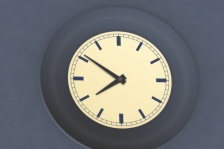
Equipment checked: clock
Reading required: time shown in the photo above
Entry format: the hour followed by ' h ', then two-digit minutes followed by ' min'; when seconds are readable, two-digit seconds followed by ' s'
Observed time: 7 h 51 min
